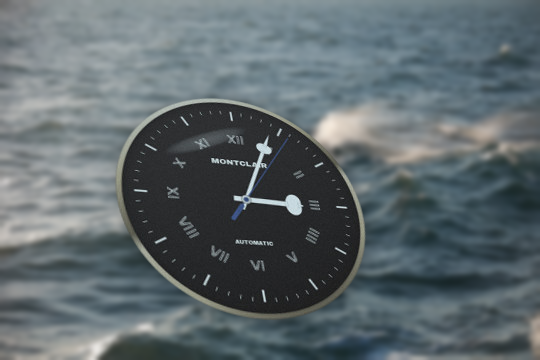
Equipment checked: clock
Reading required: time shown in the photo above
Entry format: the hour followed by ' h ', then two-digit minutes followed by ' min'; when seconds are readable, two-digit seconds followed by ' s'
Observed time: 3 h 04 min 06 s
